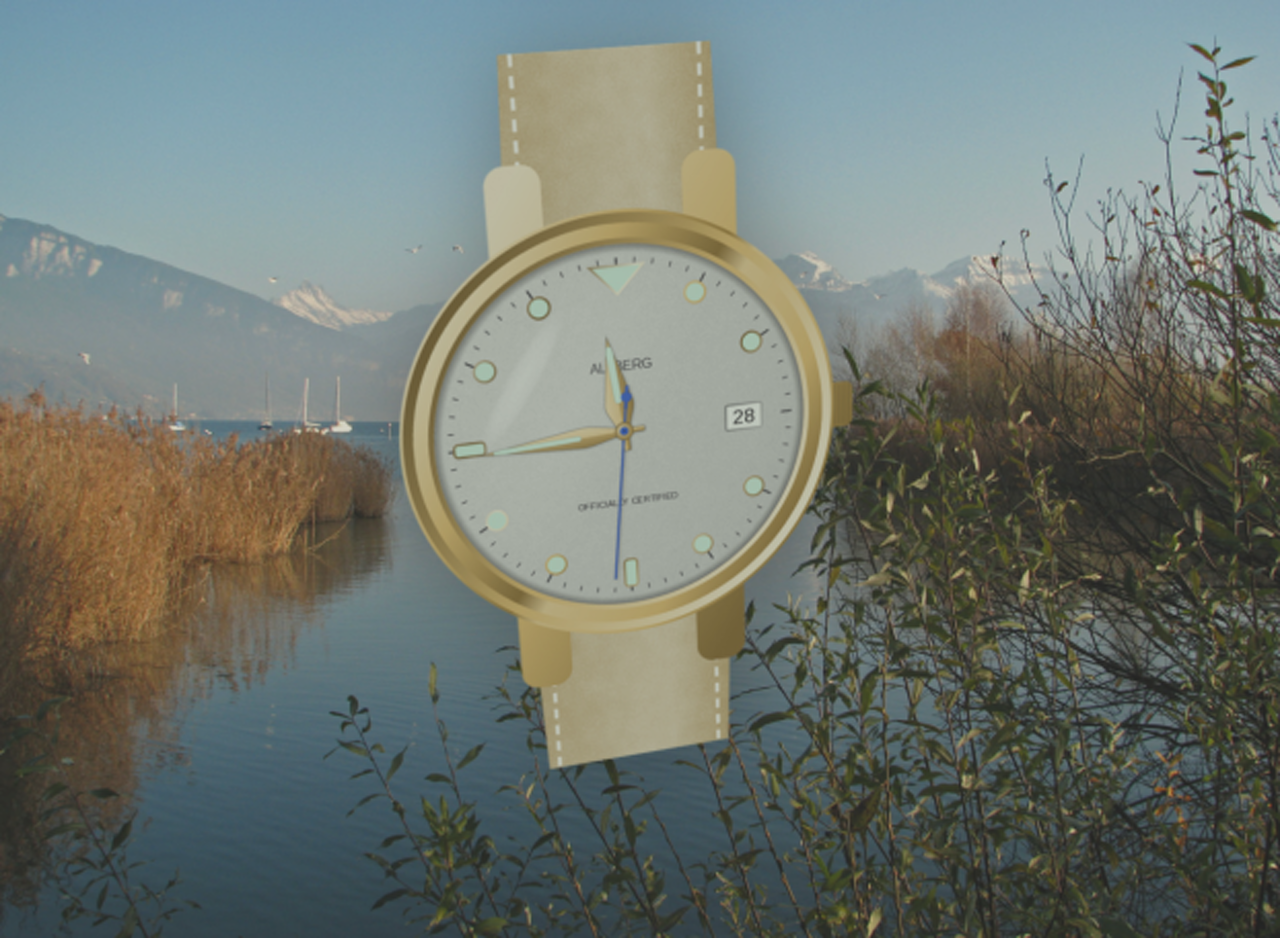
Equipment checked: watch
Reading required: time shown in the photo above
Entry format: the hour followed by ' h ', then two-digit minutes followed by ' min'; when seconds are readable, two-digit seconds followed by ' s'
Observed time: 11 h 44 min 31 s
